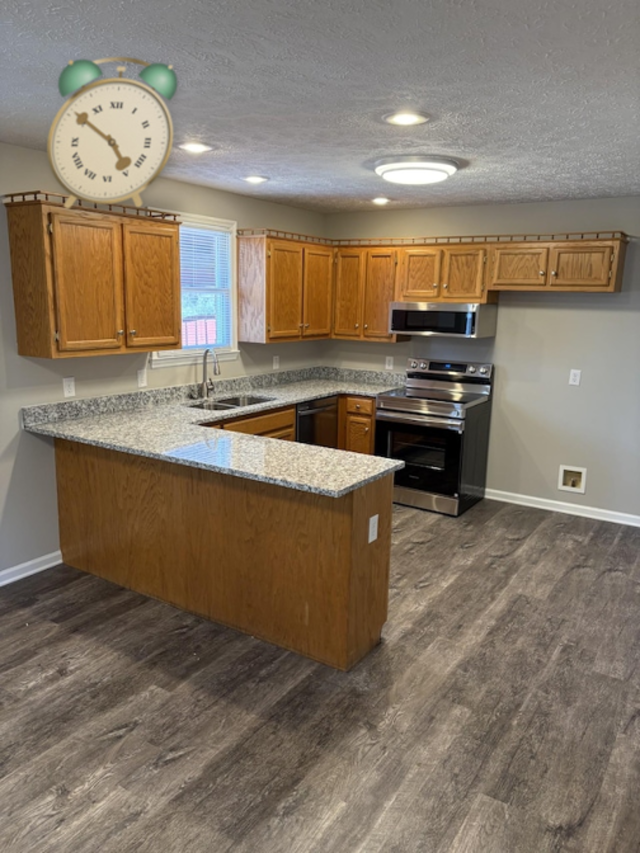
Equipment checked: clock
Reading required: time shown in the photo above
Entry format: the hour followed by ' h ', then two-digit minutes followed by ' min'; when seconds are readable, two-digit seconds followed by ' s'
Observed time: 4 h 51 min
